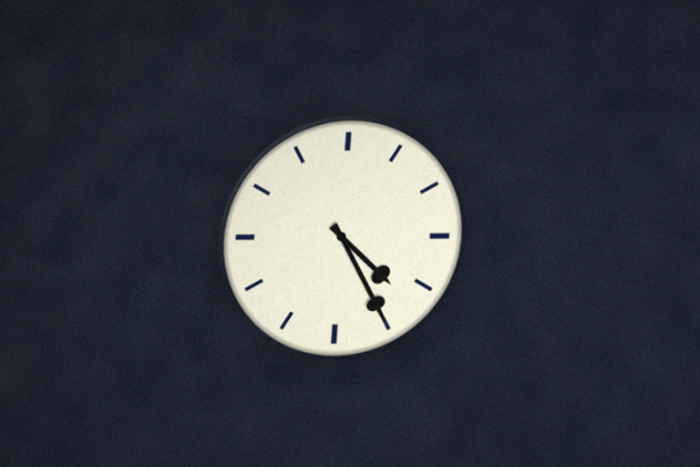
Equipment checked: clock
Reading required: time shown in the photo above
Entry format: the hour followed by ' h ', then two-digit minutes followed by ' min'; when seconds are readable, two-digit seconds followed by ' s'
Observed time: 4 h 25 min
